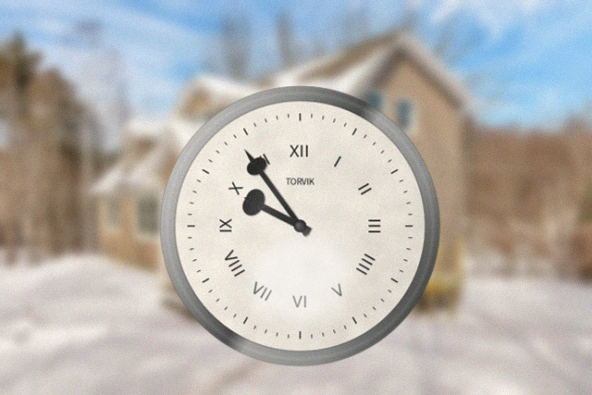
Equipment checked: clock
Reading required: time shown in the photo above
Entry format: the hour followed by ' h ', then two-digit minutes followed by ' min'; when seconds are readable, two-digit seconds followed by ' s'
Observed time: 9 h 54 min
